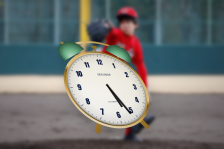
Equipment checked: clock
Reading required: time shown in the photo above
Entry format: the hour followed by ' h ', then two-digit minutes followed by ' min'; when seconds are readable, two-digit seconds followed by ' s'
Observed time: 5 h 26 min
